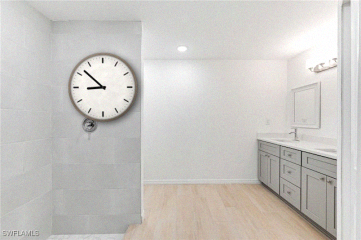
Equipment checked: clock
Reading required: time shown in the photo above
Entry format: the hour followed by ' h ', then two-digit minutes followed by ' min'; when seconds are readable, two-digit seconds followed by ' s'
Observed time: 8 h 52 min
